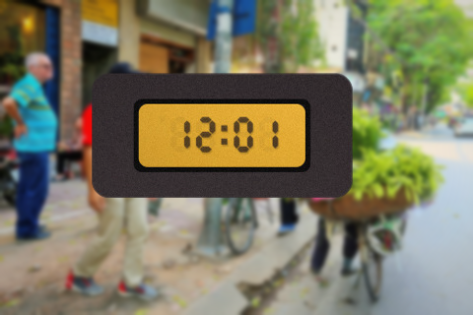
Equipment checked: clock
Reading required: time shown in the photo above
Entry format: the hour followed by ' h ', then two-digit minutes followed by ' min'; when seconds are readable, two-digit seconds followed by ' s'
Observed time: 12 h 01 min
